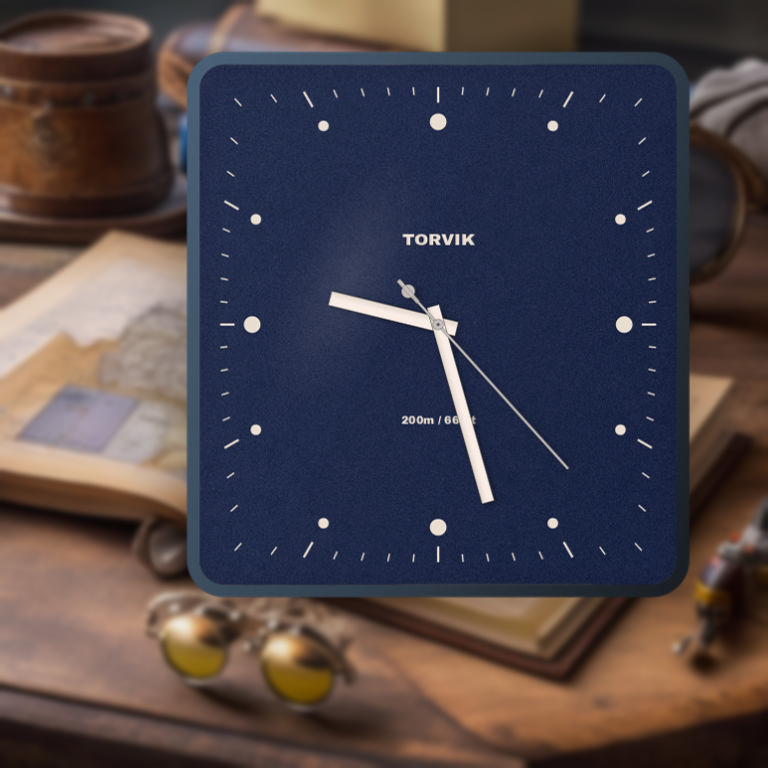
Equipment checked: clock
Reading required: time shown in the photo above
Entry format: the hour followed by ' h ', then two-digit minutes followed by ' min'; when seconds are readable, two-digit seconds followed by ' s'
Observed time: 9 h 27 min 23 s
